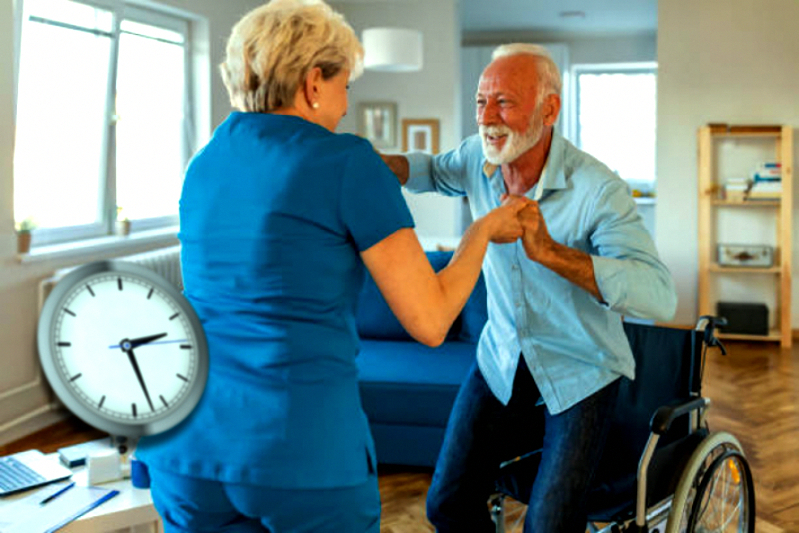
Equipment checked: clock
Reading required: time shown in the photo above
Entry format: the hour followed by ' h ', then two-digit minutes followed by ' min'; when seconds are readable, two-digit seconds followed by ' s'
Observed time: 2 h 27 min 14 s
